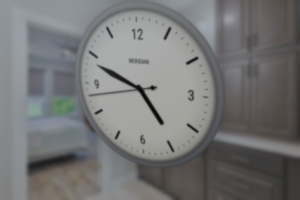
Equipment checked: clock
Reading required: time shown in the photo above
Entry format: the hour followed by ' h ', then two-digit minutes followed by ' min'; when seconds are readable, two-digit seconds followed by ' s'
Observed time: 4 h 48 min 43 s
